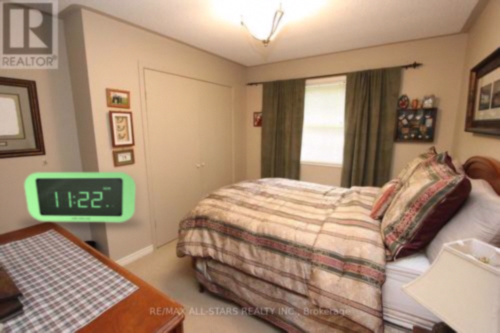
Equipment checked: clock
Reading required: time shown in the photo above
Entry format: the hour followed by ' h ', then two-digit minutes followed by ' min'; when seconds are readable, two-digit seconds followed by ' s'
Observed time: 11 h 22 min
